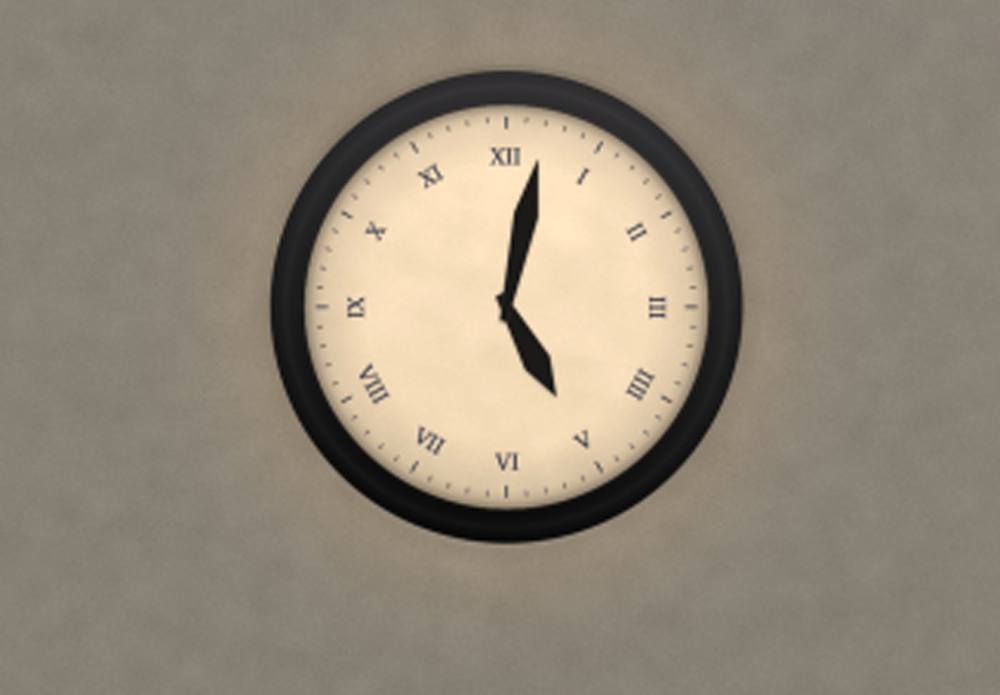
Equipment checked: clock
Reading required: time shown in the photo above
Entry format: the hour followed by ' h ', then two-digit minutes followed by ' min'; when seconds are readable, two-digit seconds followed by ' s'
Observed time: 5 h 02 min
